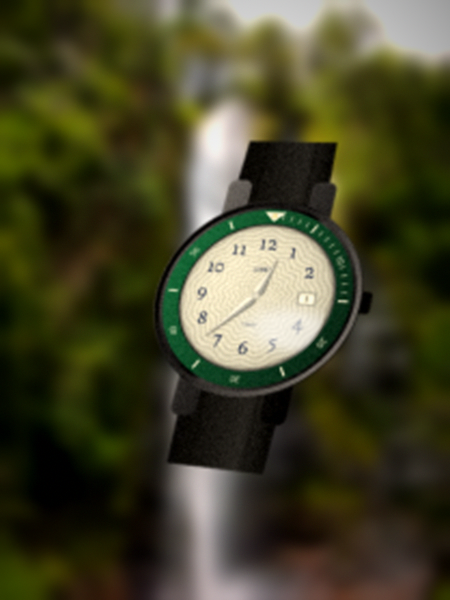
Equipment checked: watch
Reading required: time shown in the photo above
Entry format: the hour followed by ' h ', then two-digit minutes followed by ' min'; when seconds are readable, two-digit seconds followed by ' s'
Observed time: 12 h 37 min
